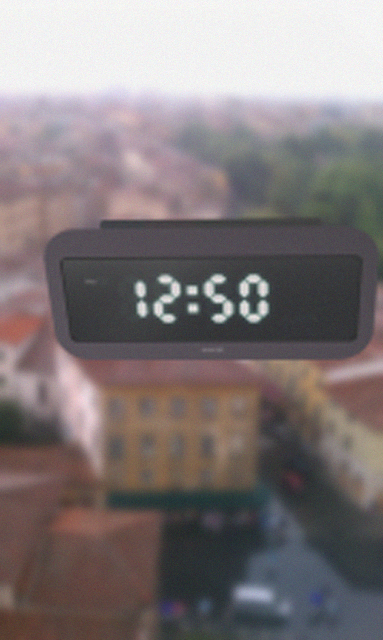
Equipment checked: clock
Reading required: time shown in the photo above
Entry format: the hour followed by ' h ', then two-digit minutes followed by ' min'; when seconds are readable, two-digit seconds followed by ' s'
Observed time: 12 h 50 min
